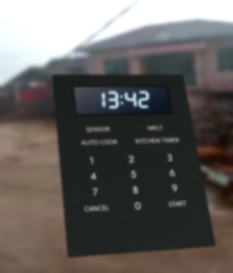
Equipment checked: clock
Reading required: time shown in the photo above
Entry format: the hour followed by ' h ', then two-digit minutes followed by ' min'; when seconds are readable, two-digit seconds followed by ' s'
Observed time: 13 h 42 min
